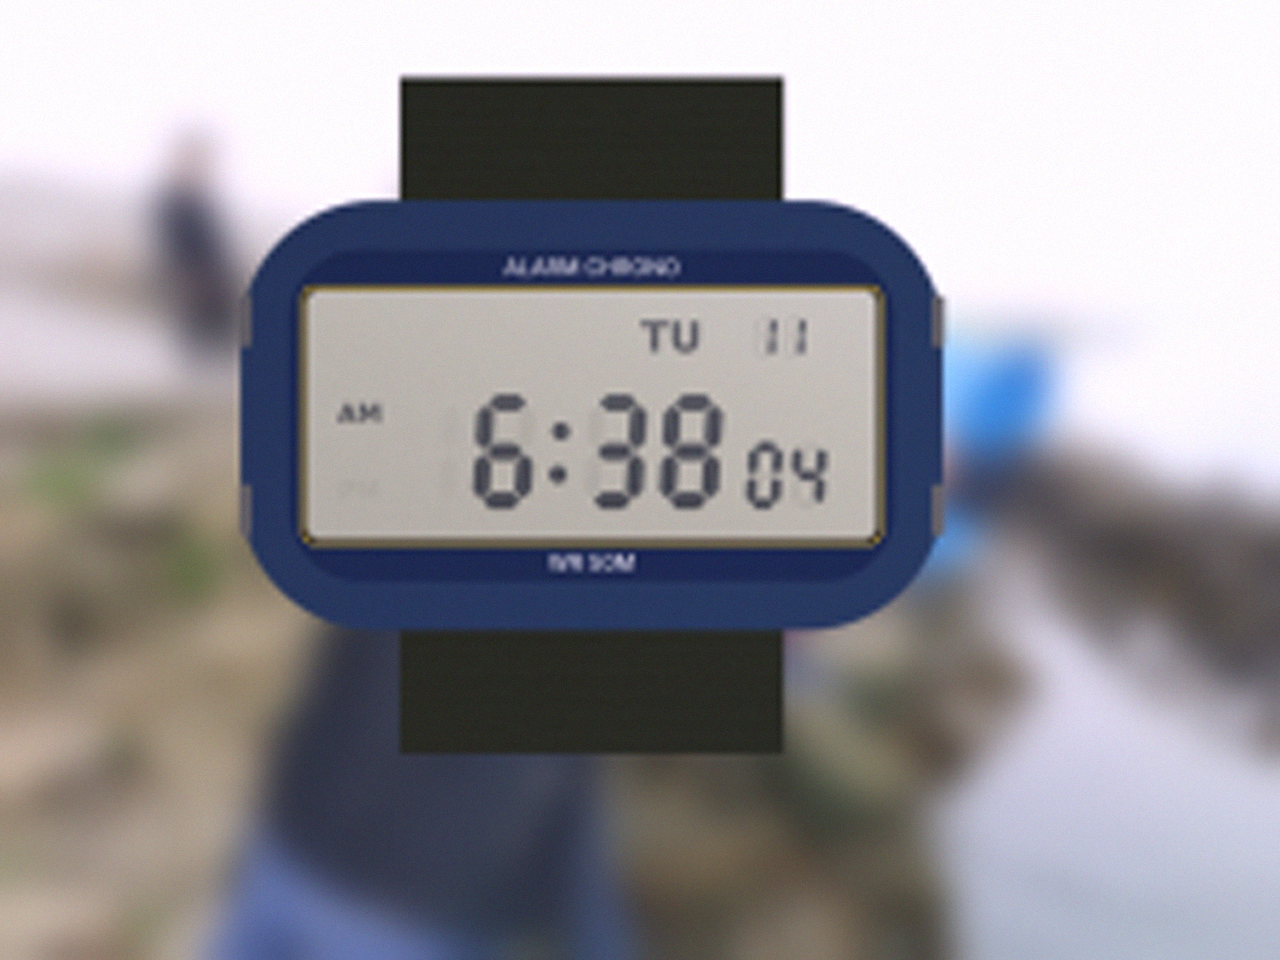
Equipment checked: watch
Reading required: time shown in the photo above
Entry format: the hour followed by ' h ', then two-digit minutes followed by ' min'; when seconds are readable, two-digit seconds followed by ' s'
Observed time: 6 h 38 min 04 s
